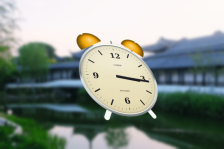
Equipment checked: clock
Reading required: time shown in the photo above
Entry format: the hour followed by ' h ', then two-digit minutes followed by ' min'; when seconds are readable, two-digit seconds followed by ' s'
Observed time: 3 h 16 min
